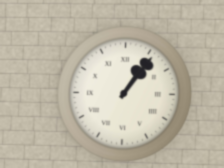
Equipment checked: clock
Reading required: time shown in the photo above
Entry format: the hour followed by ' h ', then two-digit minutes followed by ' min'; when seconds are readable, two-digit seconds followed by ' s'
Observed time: 1 h 06 min
